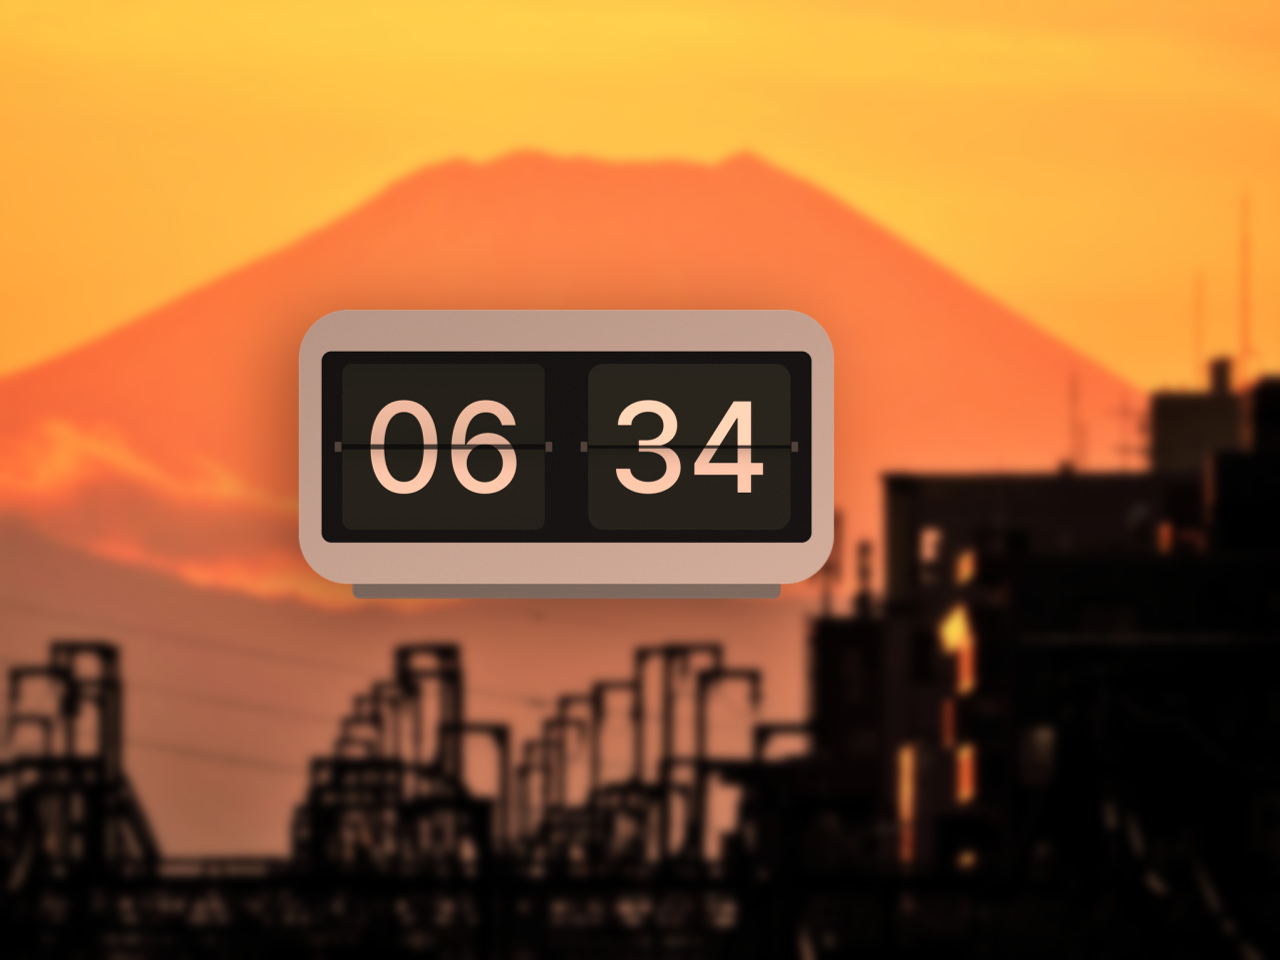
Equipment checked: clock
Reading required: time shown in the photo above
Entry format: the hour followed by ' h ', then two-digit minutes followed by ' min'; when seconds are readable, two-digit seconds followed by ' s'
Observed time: 6 h 34 min
